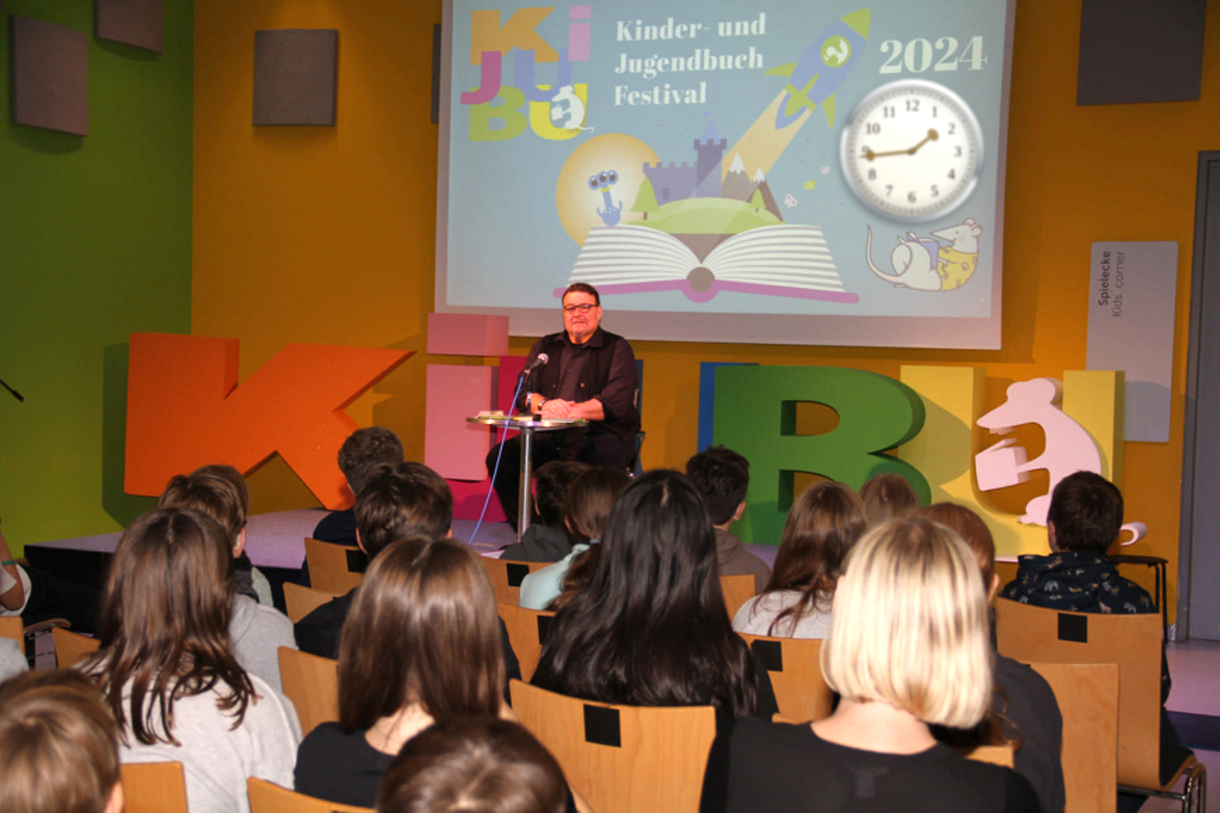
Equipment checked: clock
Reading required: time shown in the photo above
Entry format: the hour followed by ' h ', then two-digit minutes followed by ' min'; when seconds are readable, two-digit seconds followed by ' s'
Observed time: 1 h 44 min
